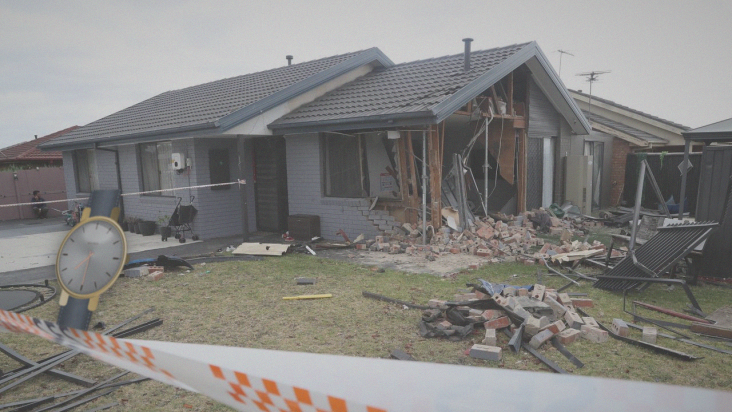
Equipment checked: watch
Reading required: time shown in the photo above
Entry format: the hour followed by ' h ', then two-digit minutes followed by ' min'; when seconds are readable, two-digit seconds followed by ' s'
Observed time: 7 h 30 min
